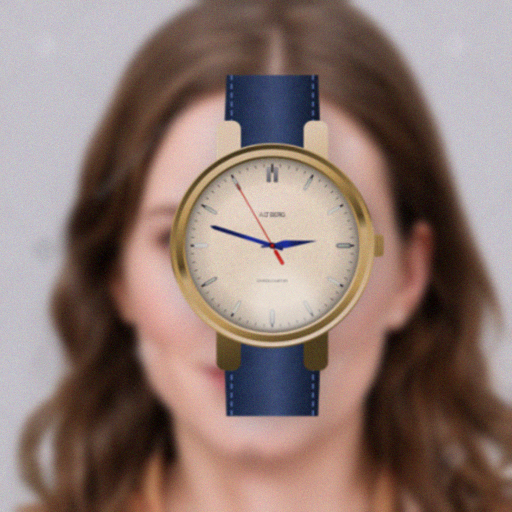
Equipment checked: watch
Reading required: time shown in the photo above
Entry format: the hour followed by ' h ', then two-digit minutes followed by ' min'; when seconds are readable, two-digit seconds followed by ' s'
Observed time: 2 h 47 min 55 s
